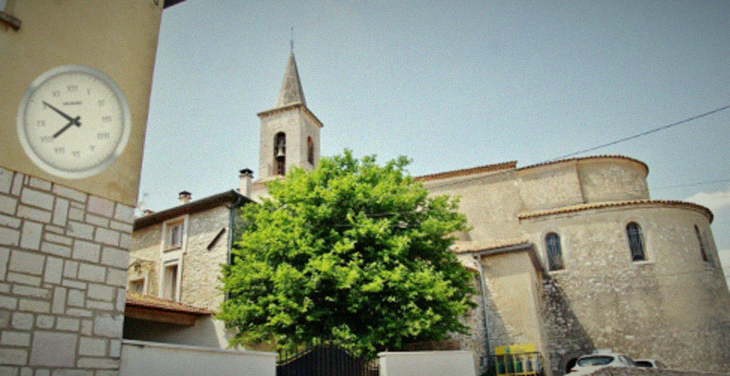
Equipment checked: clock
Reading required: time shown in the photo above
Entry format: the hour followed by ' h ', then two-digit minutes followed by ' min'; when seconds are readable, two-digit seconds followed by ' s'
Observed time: 7 h 51 min
